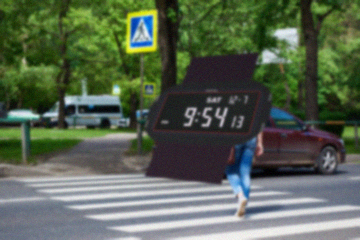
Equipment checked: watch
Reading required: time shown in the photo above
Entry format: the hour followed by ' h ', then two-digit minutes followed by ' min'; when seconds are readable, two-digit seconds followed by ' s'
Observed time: 9 h 54 min
